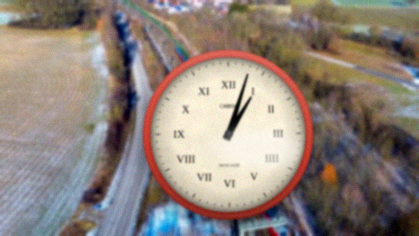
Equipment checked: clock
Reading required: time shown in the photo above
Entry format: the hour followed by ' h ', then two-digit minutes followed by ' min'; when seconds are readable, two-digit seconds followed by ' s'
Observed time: 1 h 03 min
